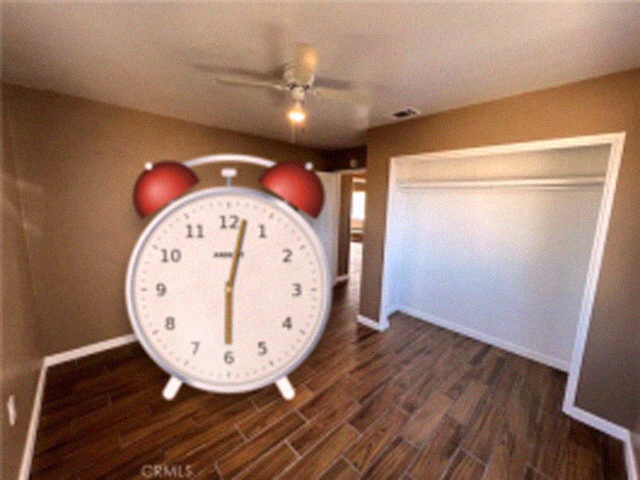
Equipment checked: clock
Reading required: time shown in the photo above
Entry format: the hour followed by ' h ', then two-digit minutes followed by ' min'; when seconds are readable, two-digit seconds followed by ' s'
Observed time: 6 h 02 min
